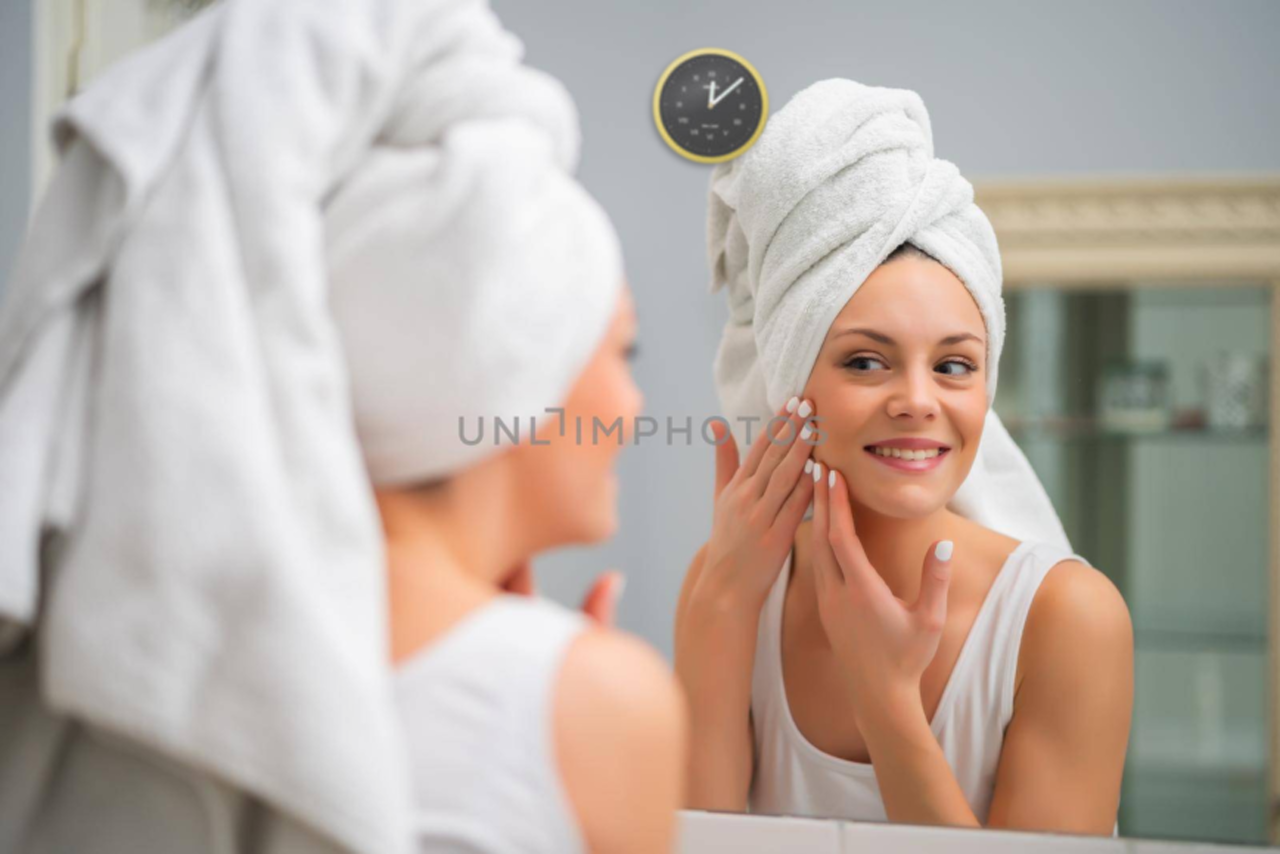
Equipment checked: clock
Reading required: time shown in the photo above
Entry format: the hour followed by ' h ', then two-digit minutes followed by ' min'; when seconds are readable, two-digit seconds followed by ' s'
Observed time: 12 h 08 min
